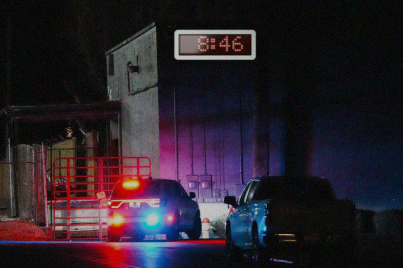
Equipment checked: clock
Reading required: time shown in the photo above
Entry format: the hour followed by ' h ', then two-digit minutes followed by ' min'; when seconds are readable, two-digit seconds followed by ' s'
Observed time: 8 h 46 min
